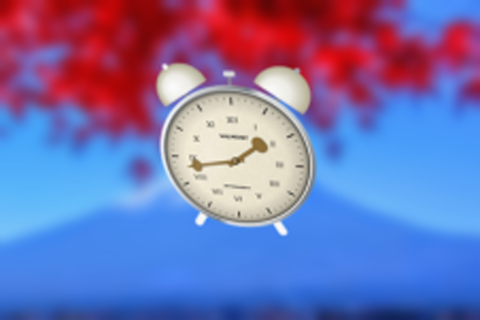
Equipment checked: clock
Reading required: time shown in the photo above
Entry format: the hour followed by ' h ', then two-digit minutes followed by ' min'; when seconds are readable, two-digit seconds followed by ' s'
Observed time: 1 h 43 min
